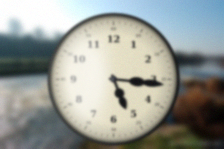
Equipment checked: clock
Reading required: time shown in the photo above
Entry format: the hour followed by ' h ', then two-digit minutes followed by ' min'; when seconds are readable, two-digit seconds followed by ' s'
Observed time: 5 h 16 min
